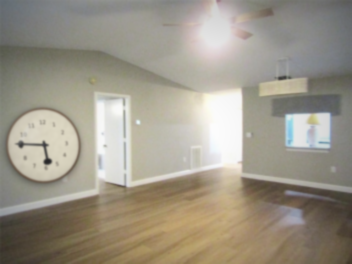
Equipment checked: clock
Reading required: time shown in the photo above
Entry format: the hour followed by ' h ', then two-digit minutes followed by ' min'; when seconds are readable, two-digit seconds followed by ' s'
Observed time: 5 h 46 min
